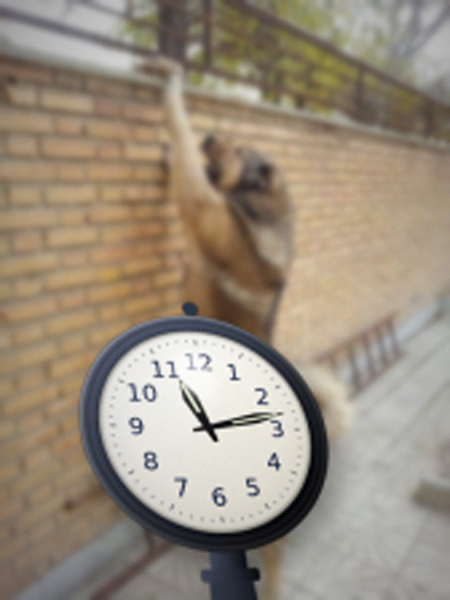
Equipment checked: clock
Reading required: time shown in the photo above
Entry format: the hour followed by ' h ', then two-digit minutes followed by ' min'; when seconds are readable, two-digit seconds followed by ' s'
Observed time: 11 h 13 min
